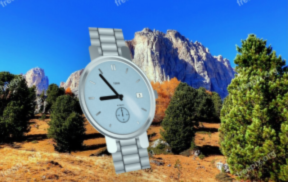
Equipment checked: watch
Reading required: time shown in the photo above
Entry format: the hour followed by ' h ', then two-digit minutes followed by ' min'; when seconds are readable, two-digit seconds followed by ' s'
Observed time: 8 h 54 min
